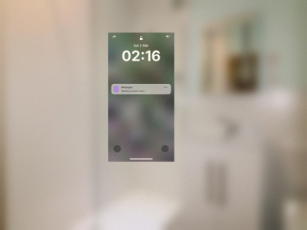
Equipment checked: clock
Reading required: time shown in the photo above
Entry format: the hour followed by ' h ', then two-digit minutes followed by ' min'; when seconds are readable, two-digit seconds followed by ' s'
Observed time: 2 h 16 min
